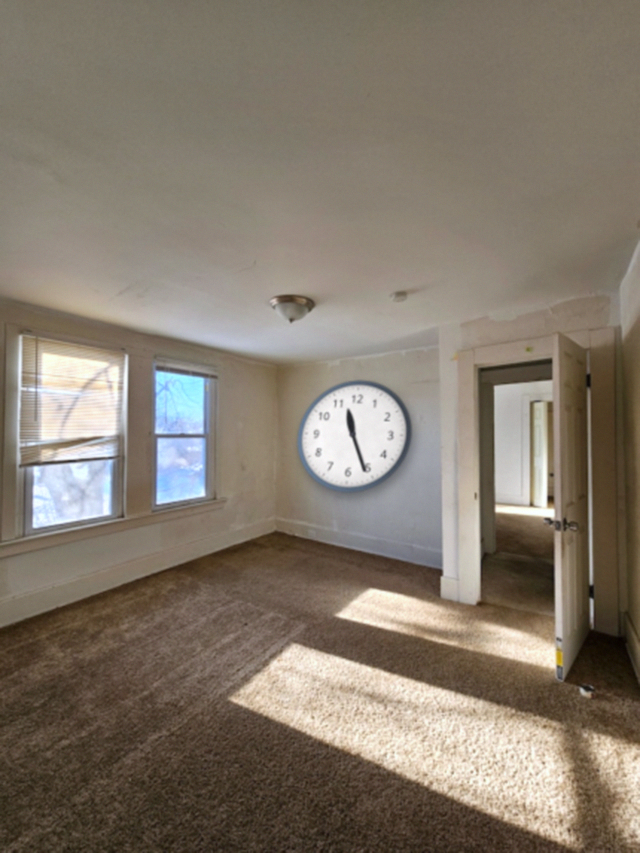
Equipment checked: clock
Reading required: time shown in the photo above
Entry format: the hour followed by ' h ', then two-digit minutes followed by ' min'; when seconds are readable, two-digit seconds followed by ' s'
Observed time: 11 h 26 min
